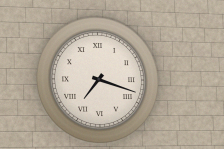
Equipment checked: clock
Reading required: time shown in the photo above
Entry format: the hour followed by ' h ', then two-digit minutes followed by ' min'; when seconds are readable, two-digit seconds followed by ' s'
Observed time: 7 h 18 min
